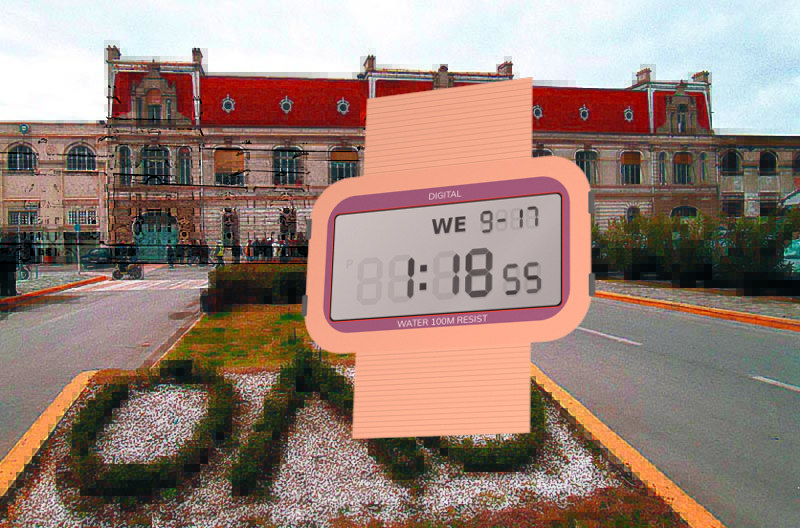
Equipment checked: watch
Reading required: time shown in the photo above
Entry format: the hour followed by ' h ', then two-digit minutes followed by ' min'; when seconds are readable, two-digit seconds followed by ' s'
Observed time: 1 h 18 min 55 s
